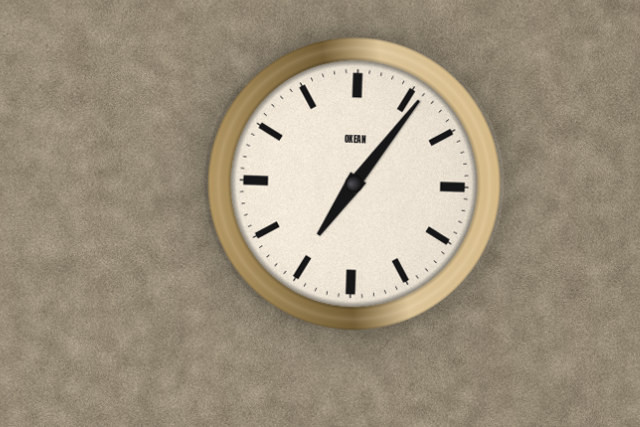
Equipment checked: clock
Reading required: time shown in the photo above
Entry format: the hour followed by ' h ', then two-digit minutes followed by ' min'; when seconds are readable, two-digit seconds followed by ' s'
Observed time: 7 h 06 min
